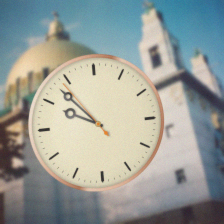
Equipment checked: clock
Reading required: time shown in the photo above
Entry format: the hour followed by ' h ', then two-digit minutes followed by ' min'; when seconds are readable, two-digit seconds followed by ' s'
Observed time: 9 h 52 min 54 s
